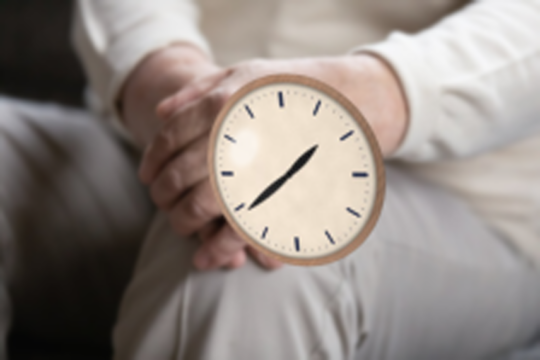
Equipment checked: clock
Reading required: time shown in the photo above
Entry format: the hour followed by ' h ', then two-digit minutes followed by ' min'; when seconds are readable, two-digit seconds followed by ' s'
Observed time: 1 h 39 min
